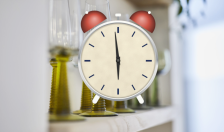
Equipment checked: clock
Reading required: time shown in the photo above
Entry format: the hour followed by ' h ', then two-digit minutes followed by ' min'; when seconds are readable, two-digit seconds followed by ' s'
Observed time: 5 h 59 min
